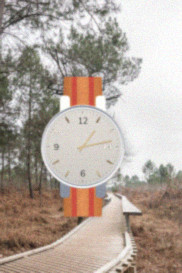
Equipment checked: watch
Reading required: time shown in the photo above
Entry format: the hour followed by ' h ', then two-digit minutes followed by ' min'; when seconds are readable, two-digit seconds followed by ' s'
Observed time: 1 h 13 min
